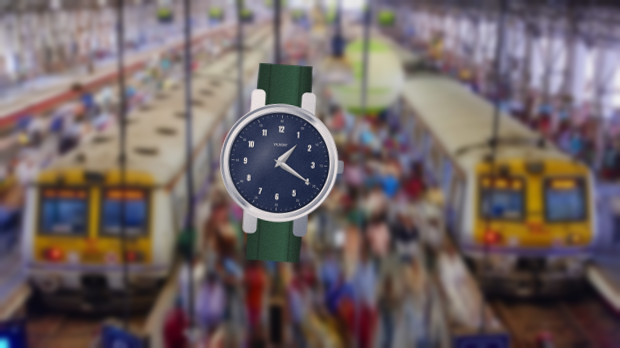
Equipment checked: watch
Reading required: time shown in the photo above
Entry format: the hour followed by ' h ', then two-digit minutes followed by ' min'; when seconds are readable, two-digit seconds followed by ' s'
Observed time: 1 h 20 min
